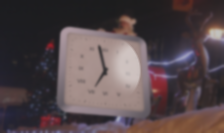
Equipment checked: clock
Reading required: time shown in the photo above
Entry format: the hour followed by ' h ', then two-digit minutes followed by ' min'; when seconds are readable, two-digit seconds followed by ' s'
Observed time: 6 h 58 min
